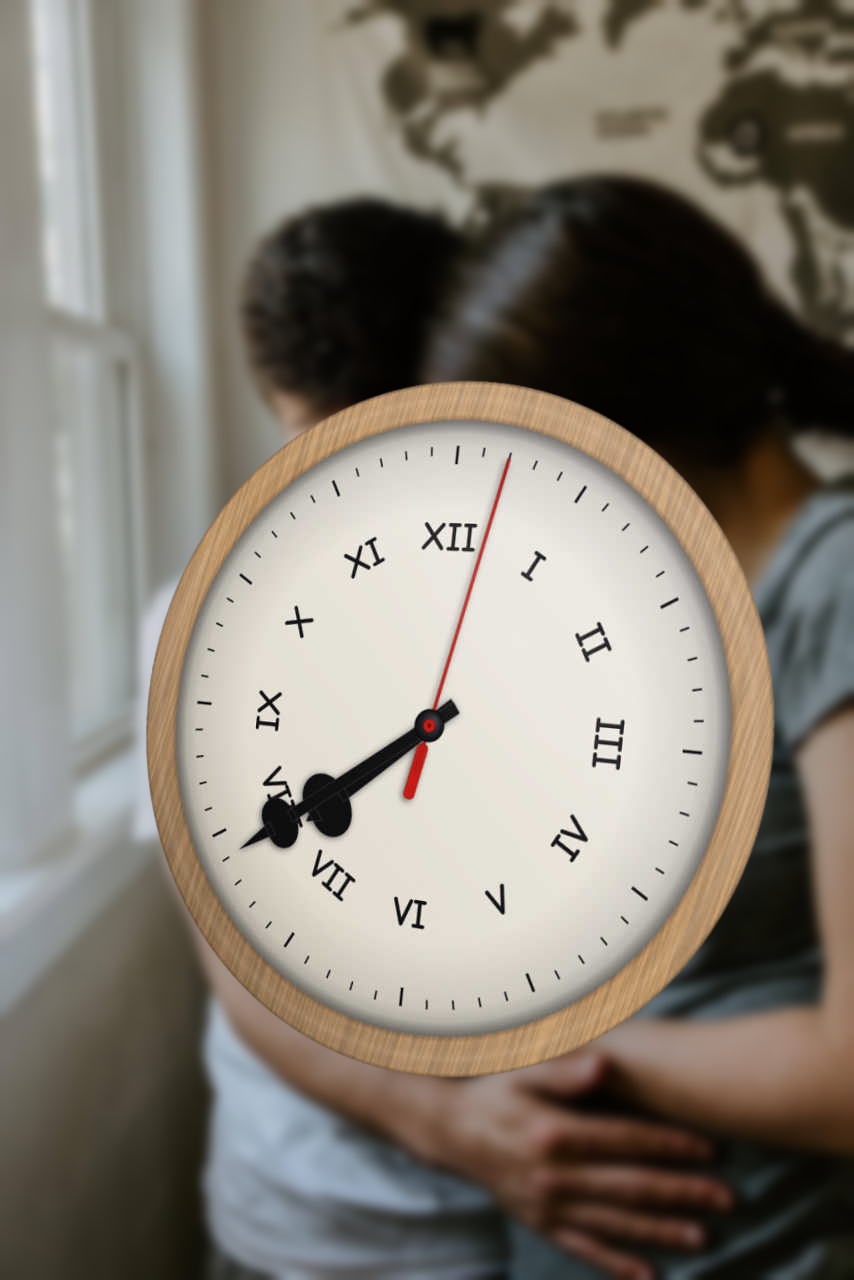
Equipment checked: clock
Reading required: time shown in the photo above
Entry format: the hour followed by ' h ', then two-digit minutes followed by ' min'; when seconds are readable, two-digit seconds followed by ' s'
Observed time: 7 h 39 min 02 s
